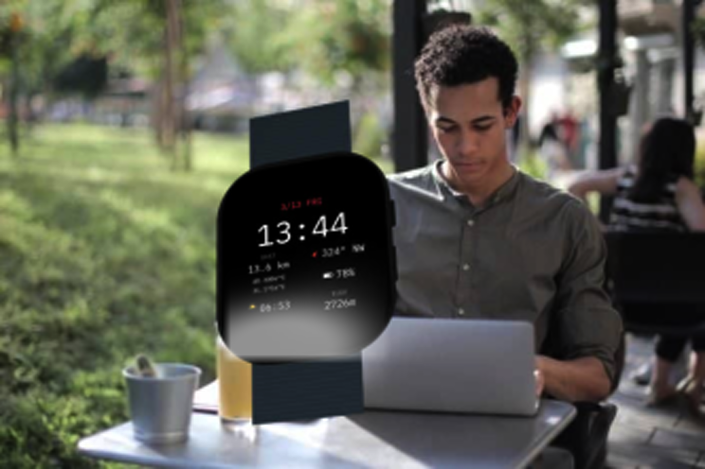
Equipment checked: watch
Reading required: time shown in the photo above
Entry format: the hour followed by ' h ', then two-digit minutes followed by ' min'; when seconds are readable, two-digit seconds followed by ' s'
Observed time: 13 h 44 min
